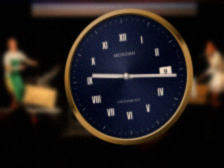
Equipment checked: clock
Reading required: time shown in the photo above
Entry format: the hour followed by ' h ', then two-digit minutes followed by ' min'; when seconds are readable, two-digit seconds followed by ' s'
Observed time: 9 h 16 min
